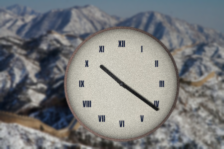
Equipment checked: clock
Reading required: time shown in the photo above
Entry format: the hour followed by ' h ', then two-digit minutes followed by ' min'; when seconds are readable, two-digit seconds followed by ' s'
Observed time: 10 h 21 min
